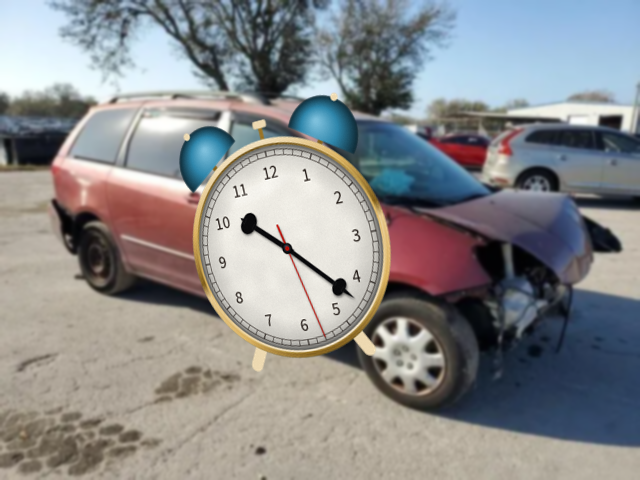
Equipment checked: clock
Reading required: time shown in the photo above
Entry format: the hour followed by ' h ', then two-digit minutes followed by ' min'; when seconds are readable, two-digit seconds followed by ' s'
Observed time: 10 h 22 min 28 s
